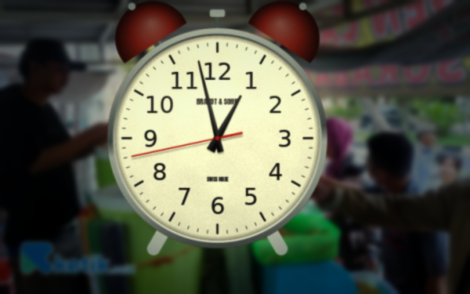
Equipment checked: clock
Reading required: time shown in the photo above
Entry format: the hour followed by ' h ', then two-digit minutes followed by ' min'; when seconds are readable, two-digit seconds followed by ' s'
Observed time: 12 h 57 min 43 s
